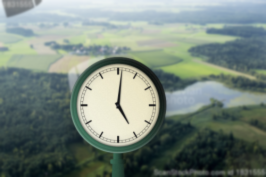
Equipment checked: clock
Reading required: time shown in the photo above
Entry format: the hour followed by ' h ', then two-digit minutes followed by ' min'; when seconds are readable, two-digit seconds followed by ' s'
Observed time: 5 h 01 min
